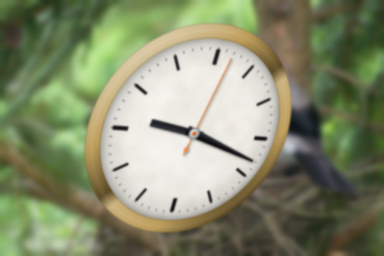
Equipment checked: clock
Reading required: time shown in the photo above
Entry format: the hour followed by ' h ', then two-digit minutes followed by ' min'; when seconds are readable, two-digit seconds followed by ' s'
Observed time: 9 h 18 min 02 s
